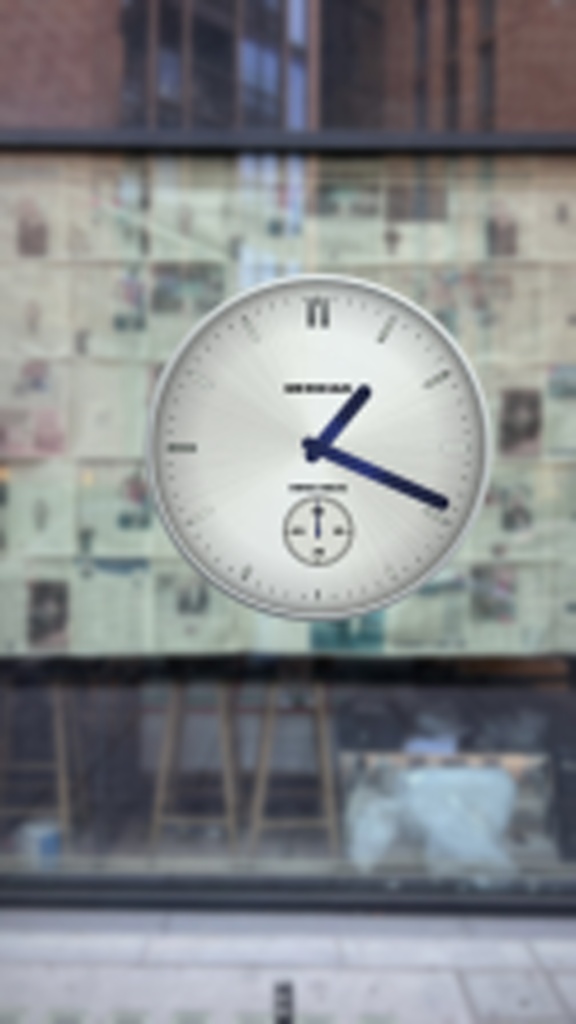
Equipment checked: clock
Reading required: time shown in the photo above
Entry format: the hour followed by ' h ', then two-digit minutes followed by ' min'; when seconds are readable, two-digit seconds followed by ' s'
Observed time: 1 h 19 min
